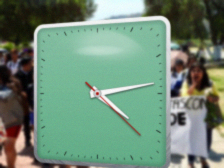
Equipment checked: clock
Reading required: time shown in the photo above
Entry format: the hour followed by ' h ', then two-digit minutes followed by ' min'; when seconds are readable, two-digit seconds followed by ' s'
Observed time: 4 h 13 min 22 s
